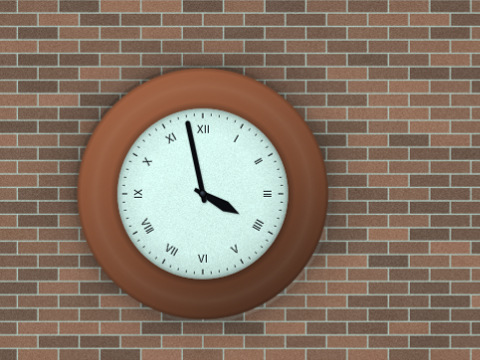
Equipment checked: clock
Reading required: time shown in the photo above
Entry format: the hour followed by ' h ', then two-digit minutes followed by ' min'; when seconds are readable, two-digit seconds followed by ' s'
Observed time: 3 h 58 min
